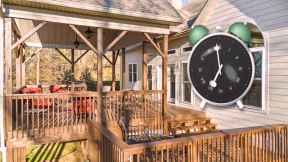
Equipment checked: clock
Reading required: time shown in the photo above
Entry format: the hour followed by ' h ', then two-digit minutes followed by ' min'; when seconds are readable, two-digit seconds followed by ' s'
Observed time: 6 h 59 min
